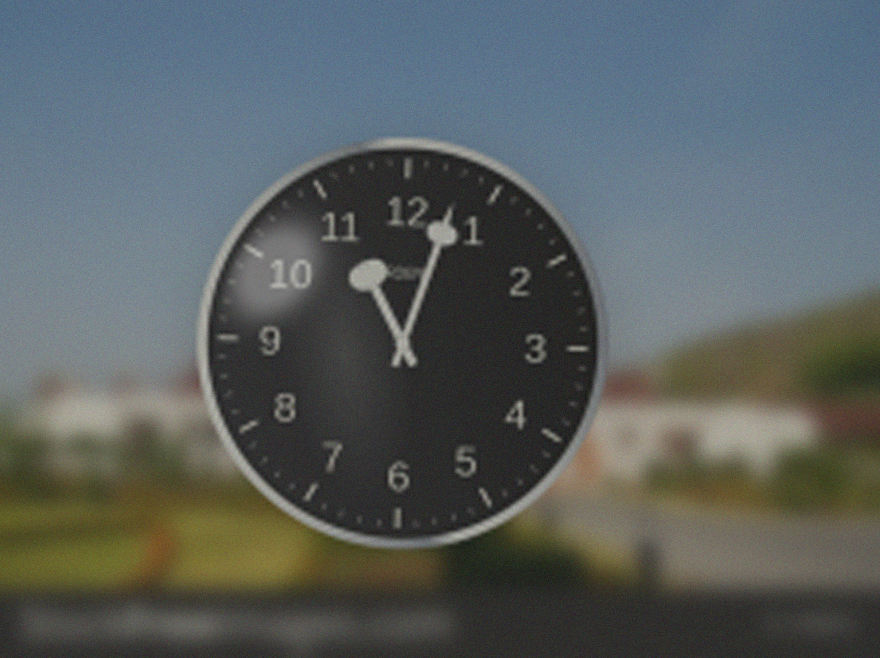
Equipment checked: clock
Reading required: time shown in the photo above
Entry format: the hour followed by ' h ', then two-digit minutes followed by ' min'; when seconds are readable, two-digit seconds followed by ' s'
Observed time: 11 h 03 min
